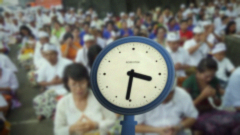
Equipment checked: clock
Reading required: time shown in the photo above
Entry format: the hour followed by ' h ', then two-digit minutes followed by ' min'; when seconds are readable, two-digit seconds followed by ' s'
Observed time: 3 h 31 min
